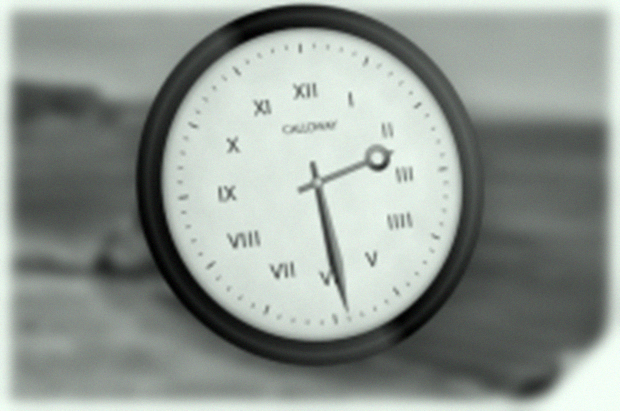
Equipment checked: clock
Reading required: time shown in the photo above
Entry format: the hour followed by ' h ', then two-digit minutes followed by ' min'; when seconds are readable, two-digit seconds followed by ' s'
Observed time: 2 h 29 min
